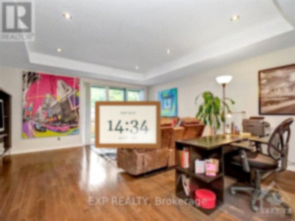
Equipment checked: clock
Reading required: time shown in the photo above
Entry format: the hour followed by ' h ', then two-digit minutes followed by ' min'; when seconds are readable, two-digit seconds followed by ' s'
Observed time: 14 h 34 min
